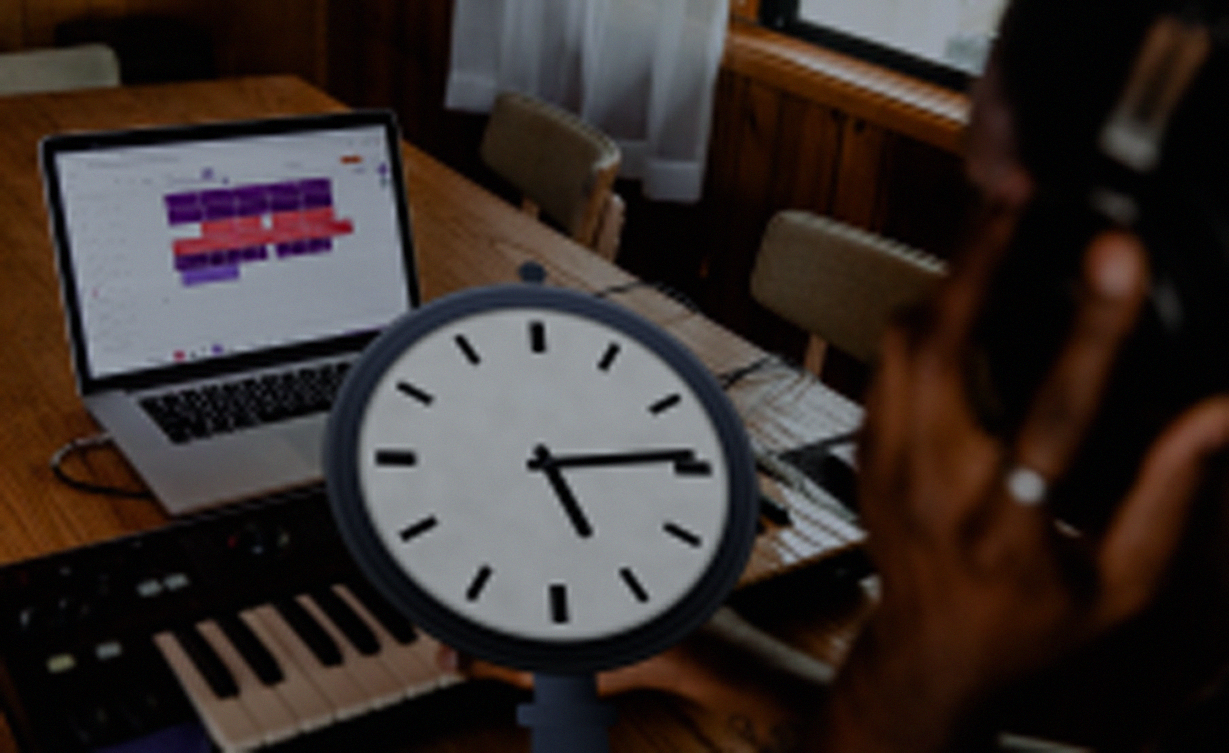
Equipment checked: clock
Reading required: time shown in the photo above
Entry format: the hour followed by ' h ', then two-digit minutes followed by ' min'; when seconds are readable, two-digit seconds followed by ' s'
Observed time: 5 h 14 min
